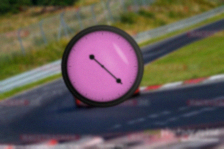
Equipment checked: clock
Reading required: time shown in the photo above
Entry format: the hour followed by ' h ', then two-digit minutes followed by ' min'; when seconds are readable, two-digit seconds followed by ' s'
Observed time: 10 h 22 min
